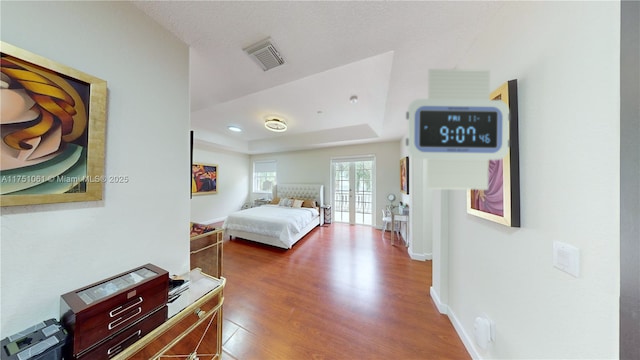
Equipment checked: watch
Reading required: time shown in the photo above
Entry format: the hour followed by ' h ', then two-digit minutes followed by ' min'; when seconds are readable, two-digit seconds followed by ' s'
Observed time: 9 h 07 min
